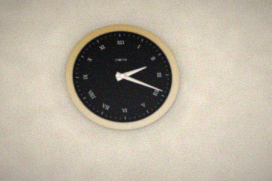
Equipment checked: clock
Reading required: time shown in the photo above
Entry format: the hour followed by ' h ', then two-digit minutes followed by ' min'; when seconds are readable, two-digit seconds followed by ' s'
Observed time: 2 h 19 min
